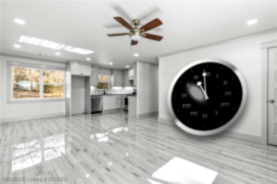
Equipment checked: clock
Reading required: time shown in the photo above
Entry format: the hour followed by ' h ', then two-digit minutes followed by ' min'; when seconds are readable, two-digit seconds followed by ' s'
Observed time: 10 h 59 min
